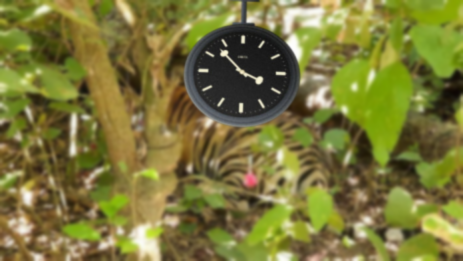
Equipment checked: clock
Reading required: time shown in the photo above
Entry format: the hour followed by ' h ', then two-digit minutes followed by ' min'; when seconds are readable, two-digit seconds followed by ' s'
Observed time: 3 h 53 min
